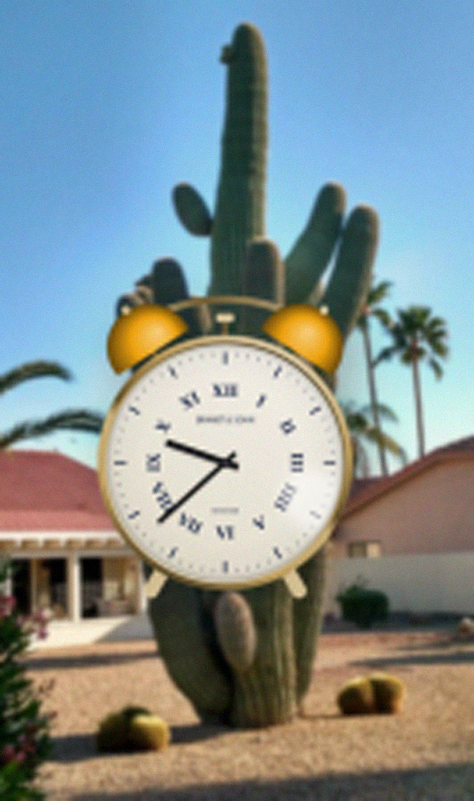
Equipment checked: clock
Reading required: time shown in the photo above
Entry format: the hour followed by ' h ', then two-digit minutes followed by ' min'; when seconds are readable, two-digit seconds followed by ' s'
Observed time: 9 h 38 min
